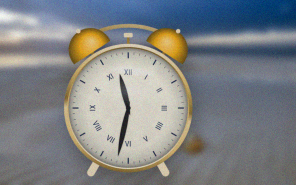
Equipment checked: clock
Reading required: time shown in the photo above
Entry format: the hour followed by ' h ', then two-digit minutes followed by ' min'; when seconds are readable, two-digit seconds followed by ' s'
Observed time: 11 h 32 min
